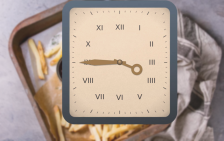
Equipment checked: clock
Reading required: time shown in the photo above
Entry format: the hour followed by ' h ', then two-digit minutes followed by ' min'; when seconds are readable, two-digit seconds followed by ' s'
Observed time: 3 h 45 min
